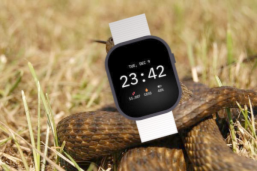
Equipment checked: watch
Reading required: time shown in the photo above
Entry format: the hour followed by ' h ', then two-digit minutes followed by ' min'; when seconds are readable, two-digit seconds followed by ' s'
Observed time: 23 h 42 min
